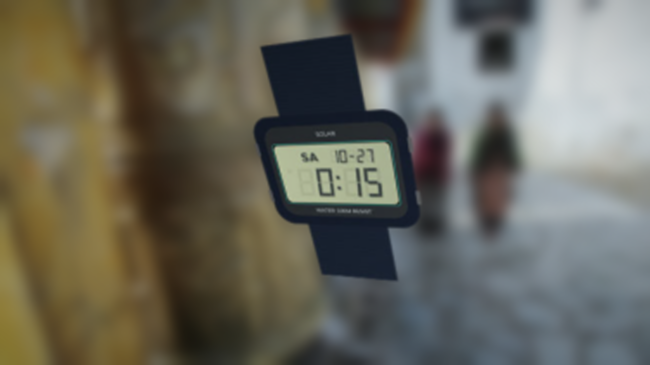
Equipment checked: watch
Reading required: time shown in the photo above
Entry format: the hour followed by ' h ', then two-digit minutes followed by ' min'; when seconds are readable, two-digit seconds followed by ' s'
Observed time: 0 h 15 min
